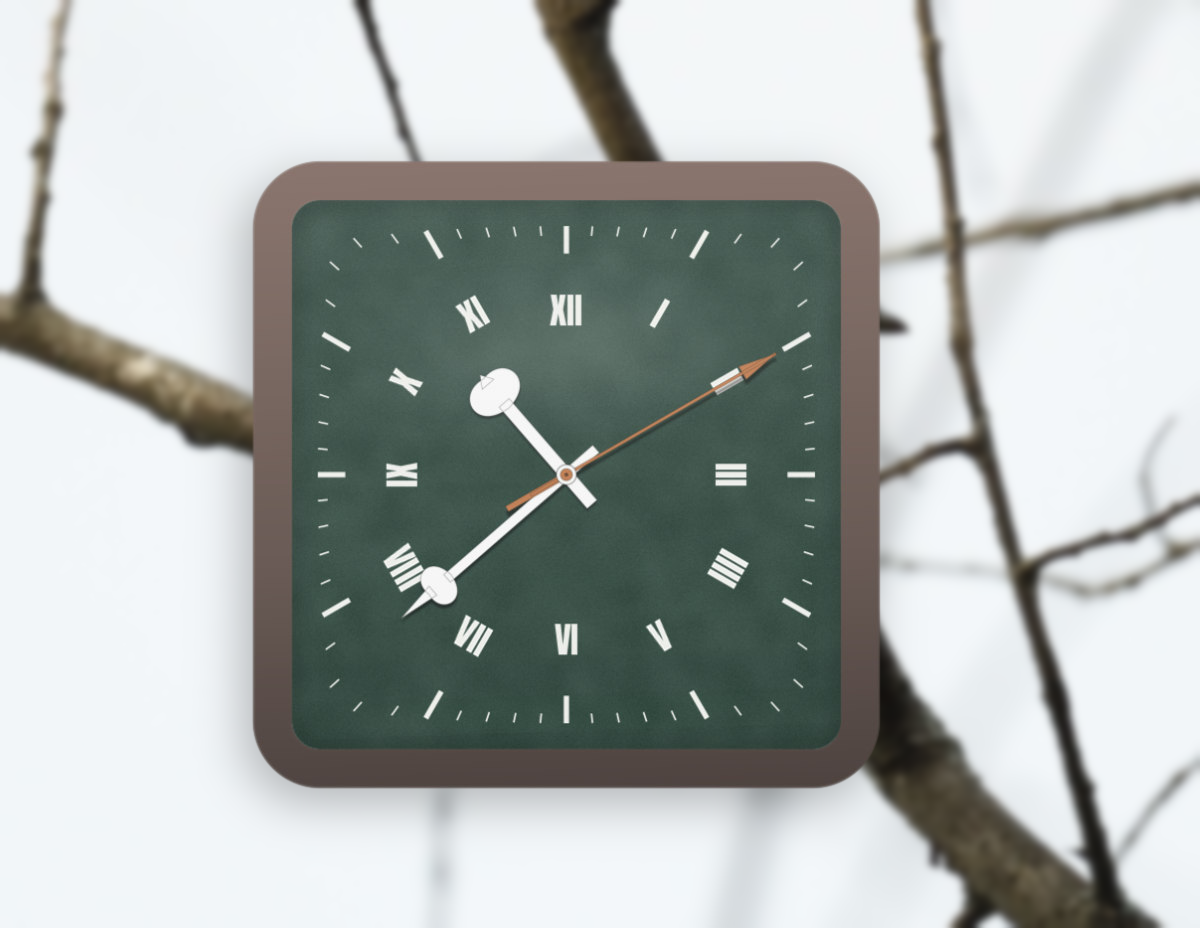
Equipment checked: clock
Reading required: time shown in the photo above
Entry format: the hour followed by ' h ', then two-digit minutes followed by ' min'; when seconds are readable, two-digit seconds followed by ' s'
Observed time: 10 h 38 min 10 s
